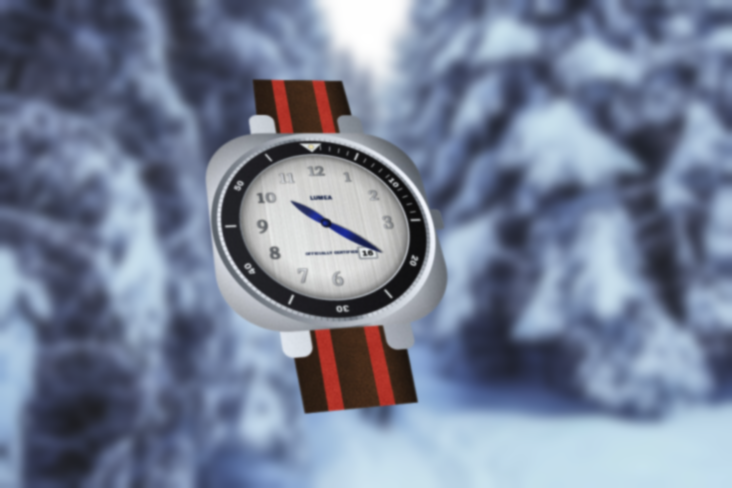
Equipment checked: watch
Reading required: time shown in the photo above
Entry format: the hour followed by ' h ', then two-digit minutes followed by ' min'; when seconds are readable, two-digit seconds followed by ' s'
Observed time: 10 h 21 min
